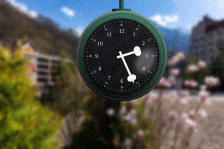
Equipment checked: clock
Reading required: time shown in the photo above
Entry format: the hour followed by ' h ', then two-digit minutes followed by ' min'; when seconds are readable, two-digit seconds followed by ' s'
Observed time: 2 h 26 min
